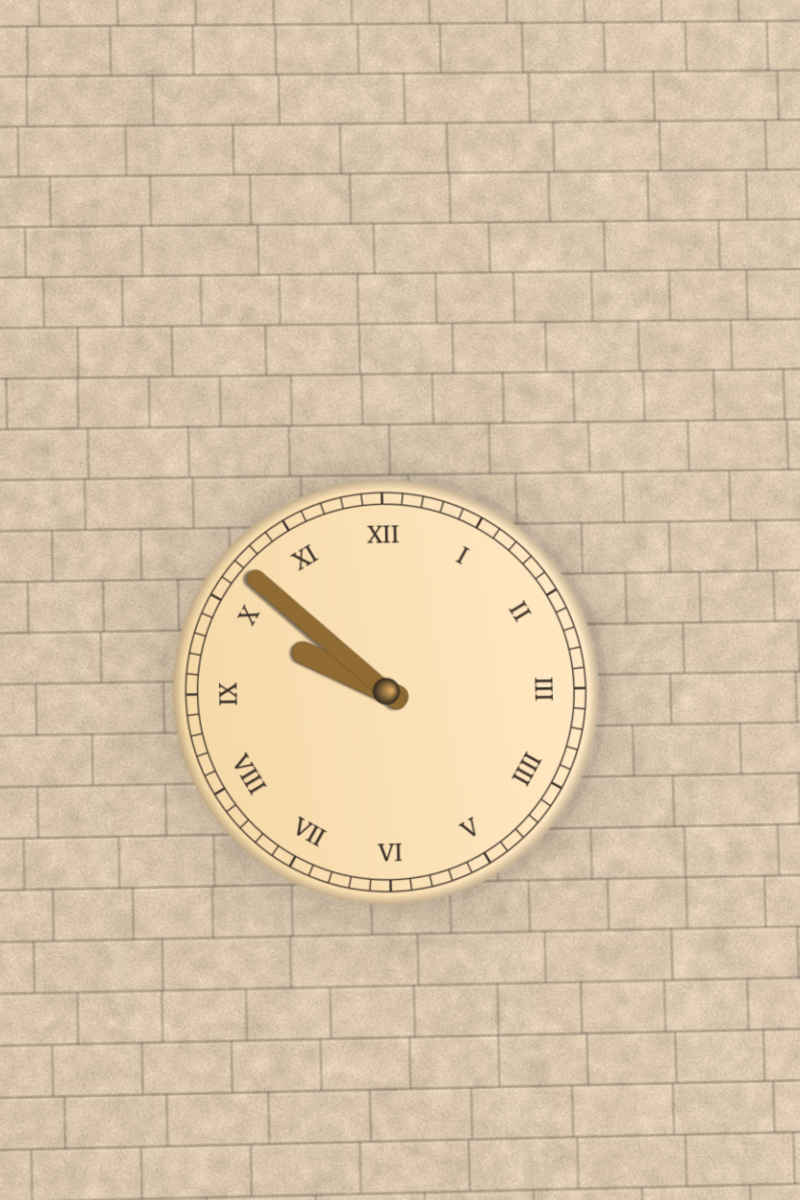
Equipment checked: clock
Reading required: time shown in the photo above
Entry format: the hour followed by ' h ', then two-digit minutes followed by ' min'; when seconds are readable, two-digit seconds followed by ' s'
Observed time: 9 h 52 min
